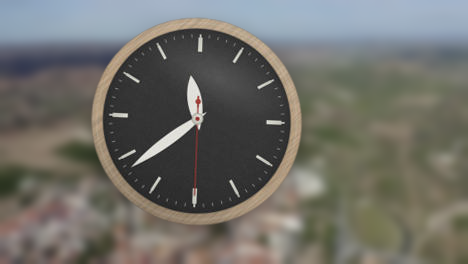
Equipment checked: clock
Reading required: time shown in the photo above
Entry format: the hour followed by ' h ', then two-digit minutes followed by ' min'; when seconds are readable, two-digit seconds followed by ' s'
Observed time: 11 h 38 min 30 s
